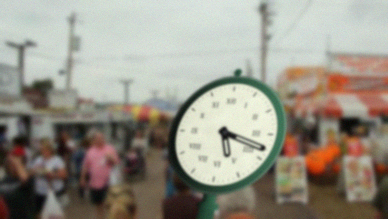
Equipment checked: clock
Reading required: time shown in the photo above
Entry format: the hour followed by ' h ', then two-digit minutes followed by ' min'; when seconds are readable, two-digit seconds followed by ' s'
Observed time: 5 h 18 min
